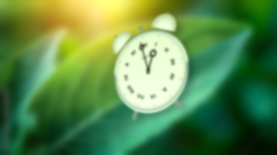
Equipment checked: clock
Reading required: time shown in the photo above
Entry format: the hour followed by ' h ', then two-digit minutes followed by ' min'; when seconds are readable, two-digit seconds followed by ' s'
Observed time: 12 h 59 min
